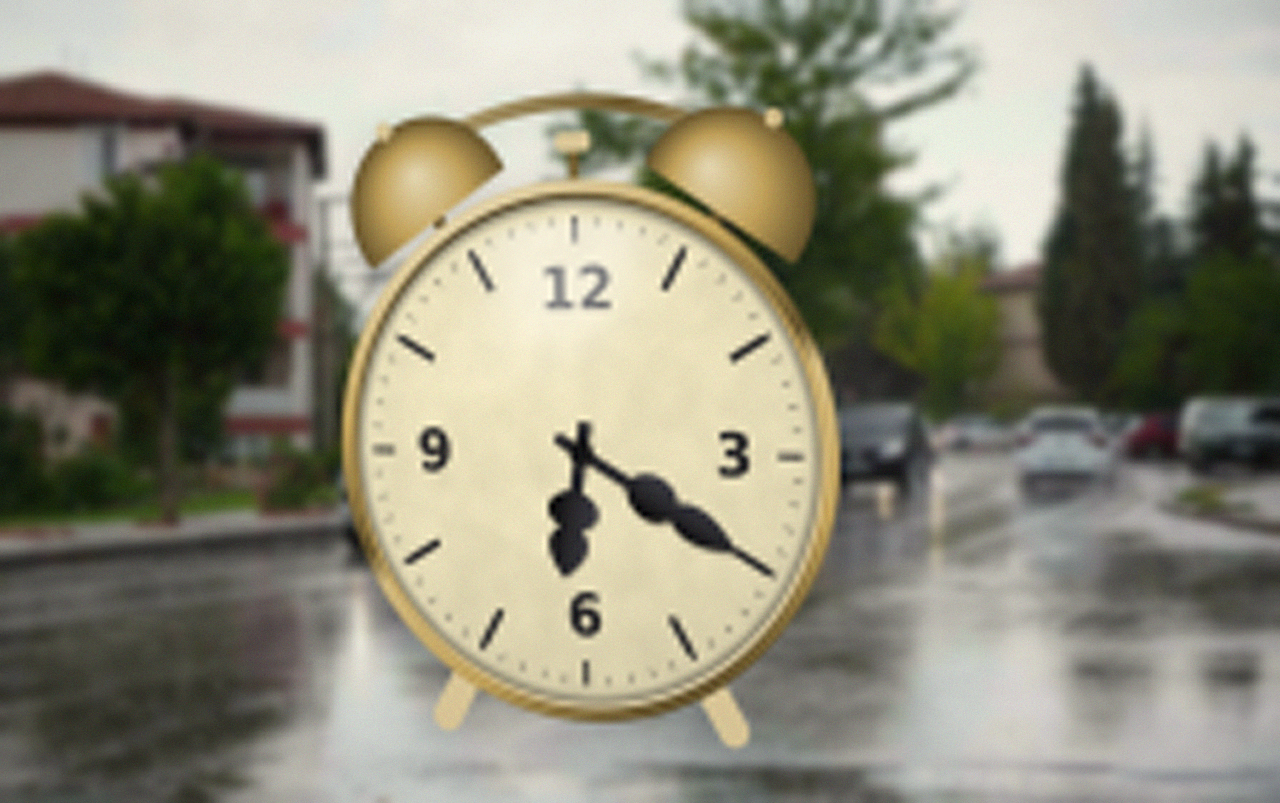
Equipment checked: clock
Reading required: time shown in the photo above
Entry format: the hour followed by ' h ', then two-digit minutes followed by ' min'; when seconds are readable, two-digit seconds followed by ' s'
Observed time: 6 h 20 min
